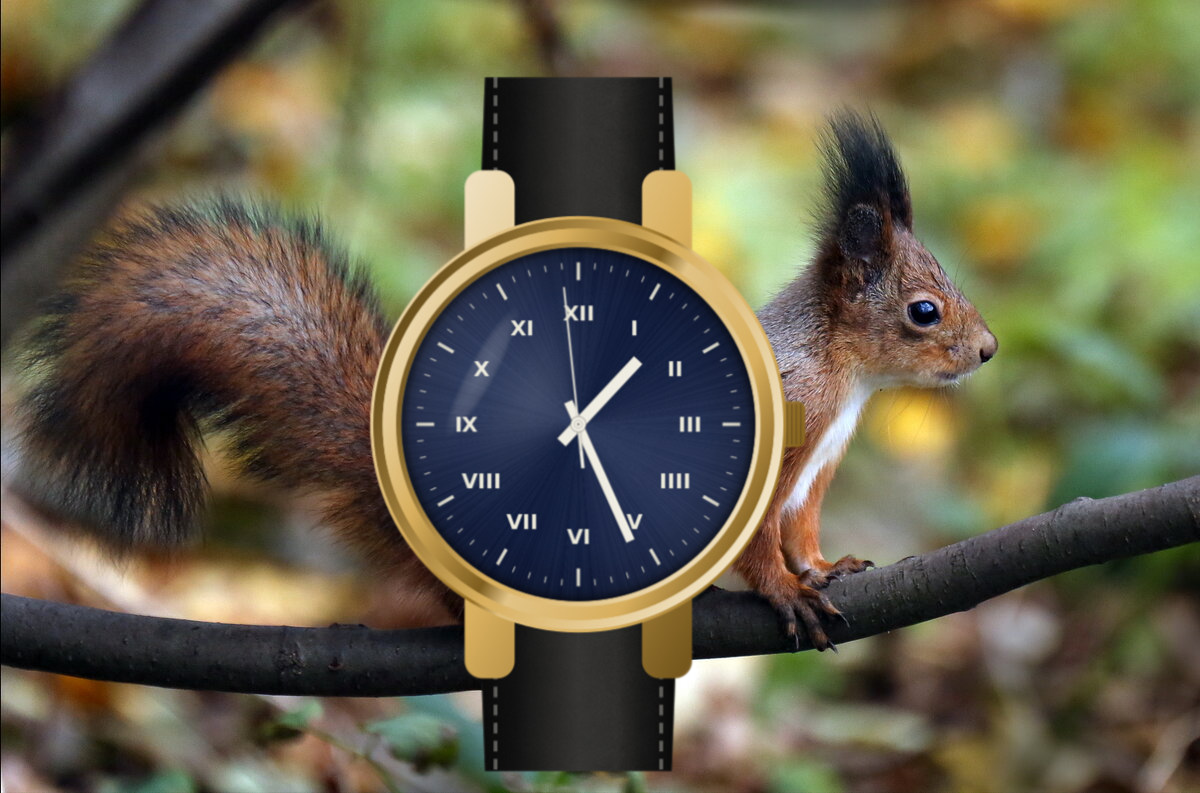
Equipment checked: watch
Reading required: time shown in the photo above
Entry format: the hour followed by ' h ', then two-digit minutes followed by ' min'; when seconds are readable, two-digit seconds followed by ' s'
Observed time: 1 h 25 min 59 s
